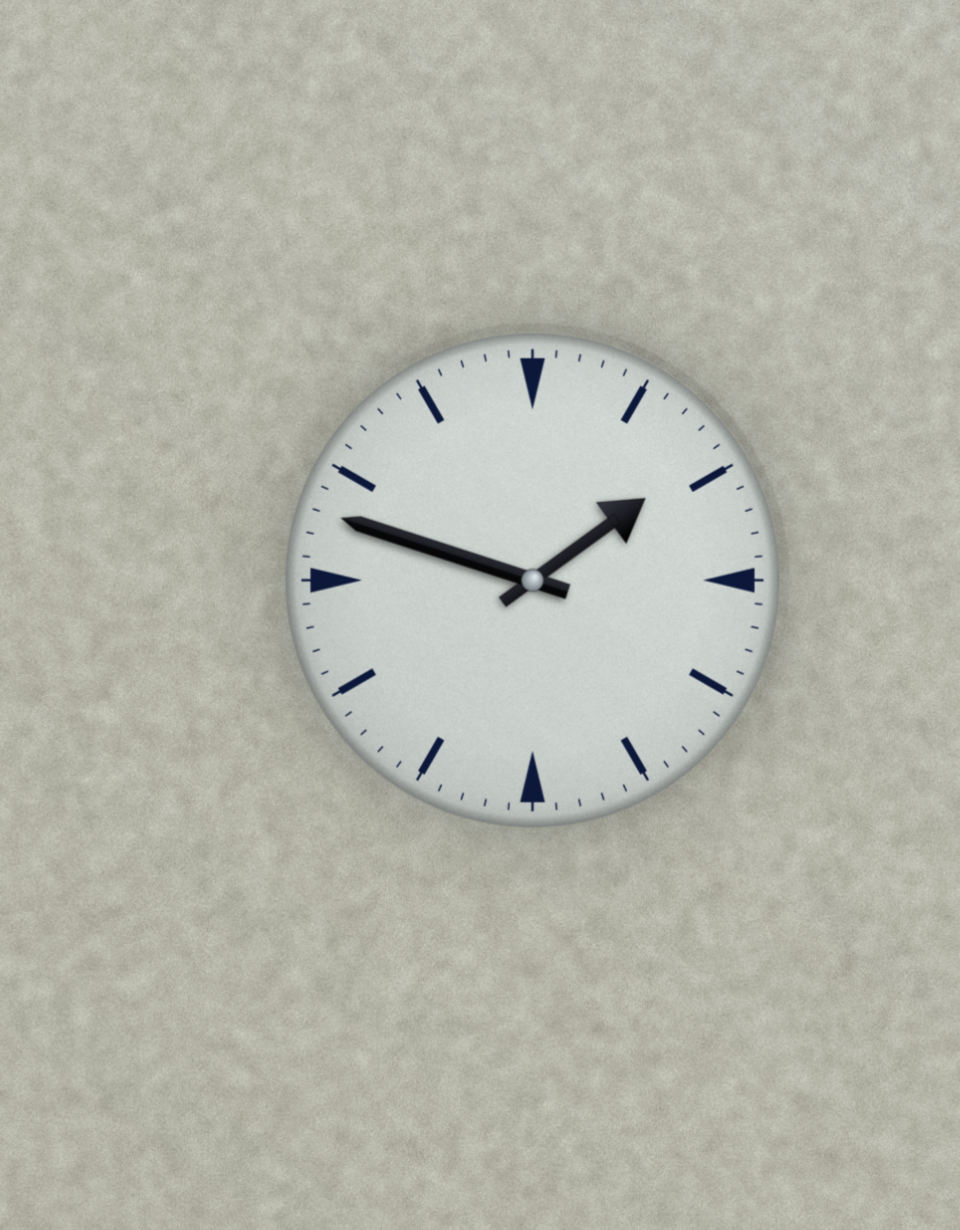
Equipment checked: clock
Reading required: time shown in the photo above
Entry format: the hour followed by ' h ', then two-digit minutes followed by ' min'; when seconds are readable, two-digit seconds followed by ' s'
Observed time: 1 h 48 min
